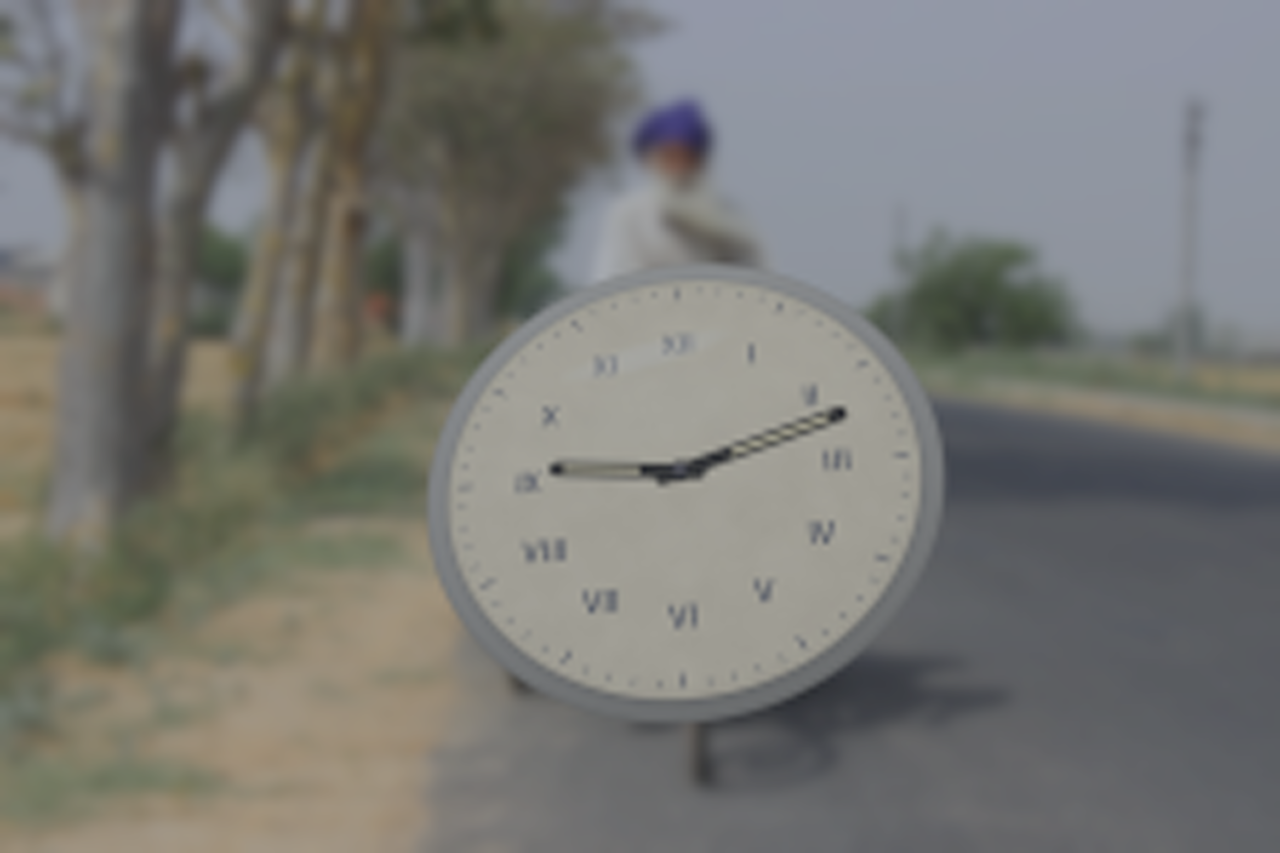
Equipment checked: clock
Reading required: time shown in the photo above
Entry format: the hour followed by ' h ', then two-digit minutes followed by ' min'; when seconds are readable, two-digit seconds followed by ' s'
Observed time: 9 h 12 min
